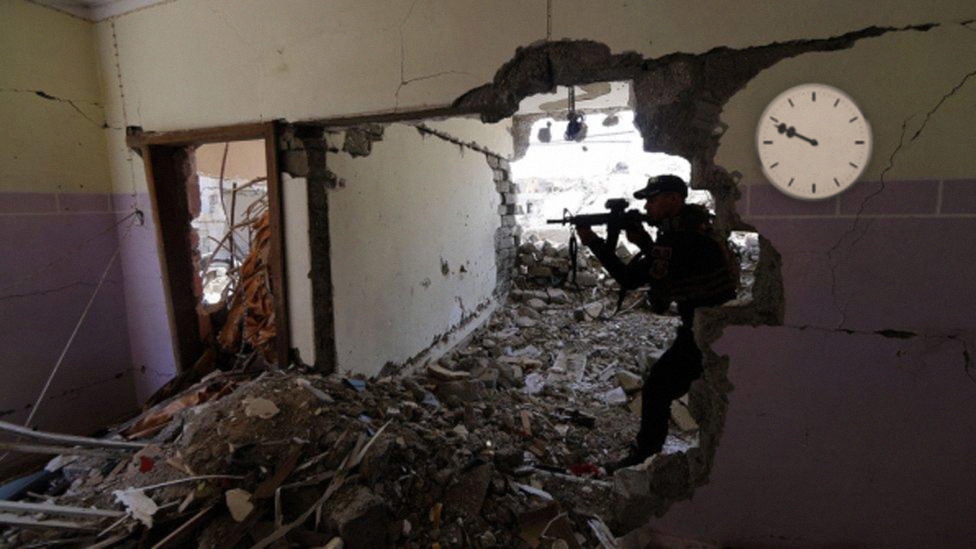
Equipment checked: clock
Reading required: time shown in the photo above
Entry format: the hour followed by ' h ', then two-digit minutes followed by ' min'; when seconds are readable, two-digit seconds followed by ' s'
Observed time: 9 h 49 min
